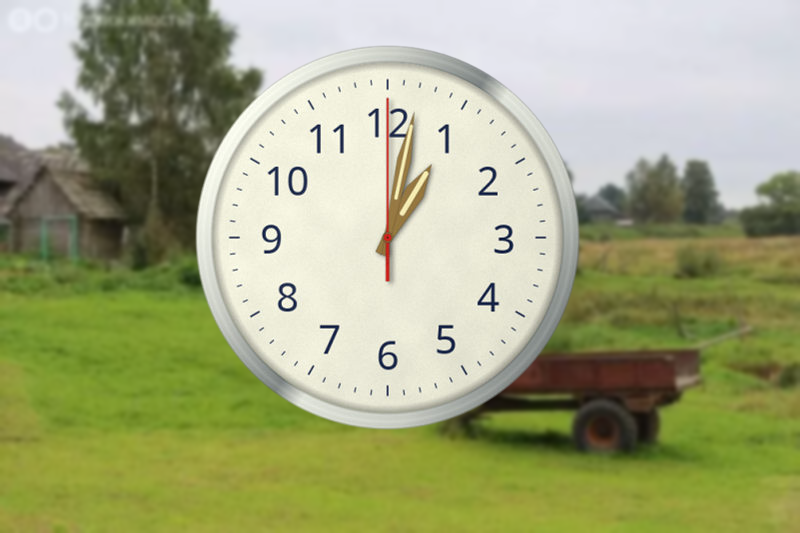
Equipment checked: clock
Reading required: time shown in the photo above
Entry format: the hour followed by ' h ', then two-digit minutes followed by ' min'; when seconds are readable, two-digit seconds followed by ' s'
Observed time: 1 h 02 min 00 s
